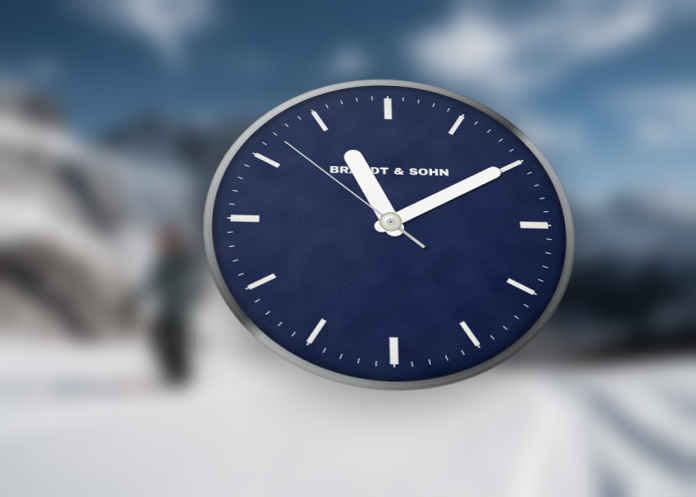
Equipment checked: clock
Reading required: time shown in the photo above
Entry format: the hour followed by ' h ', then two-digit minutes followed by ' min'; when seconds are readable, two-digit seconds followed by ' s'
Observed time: 11 h 09 min 52 s
